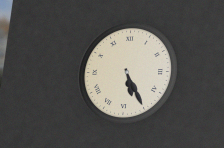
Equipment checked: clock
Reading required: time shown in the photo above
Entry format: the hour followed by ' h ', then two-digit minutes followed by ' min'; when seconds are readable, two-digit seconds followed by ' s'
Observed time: 5 h 25 min
